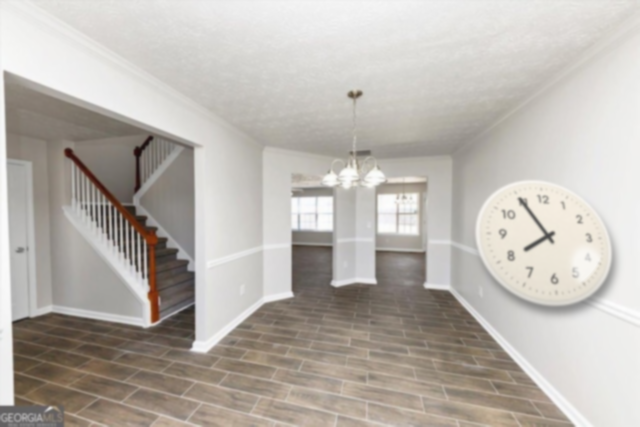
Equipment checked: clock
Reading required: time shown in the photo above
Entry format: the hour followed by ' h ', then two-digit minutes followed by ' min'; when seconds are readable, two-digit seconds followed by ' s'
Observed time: 7 h 55 min
